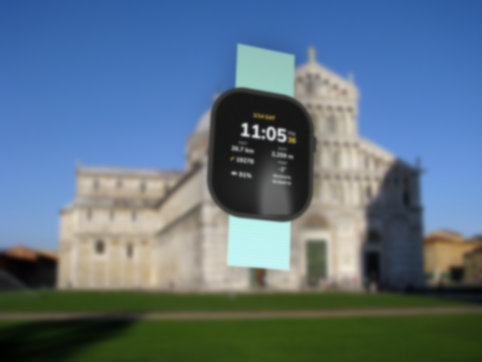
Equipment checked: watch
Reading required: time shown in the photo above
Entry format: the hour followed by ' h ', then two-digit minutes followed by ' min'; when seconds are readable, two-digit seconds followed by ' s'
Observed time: 11 h 05 min
